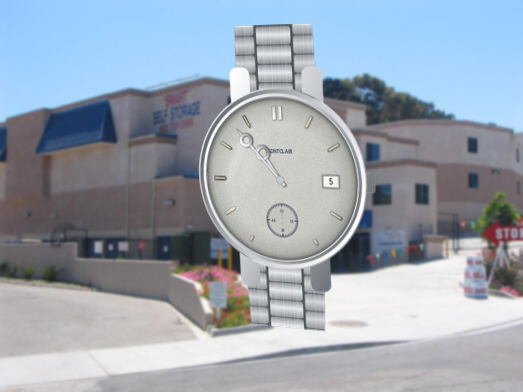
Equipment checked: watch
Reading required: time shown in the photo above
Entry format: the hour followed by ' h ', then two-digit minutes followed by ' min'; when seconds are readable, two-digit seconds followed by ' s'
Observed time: 10 h 53 min
